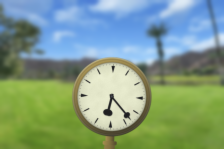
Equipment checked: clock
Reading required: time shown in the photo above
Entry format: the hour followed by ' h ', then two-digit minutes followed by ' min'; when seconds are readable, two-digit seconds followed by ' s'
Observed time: 6 h 23 min
